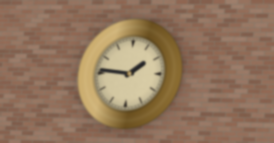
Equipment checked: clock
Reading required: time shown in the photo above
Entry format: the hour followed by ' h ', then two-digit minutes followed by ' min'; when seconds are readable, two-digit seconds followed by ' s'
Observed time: 1 h 46 min
